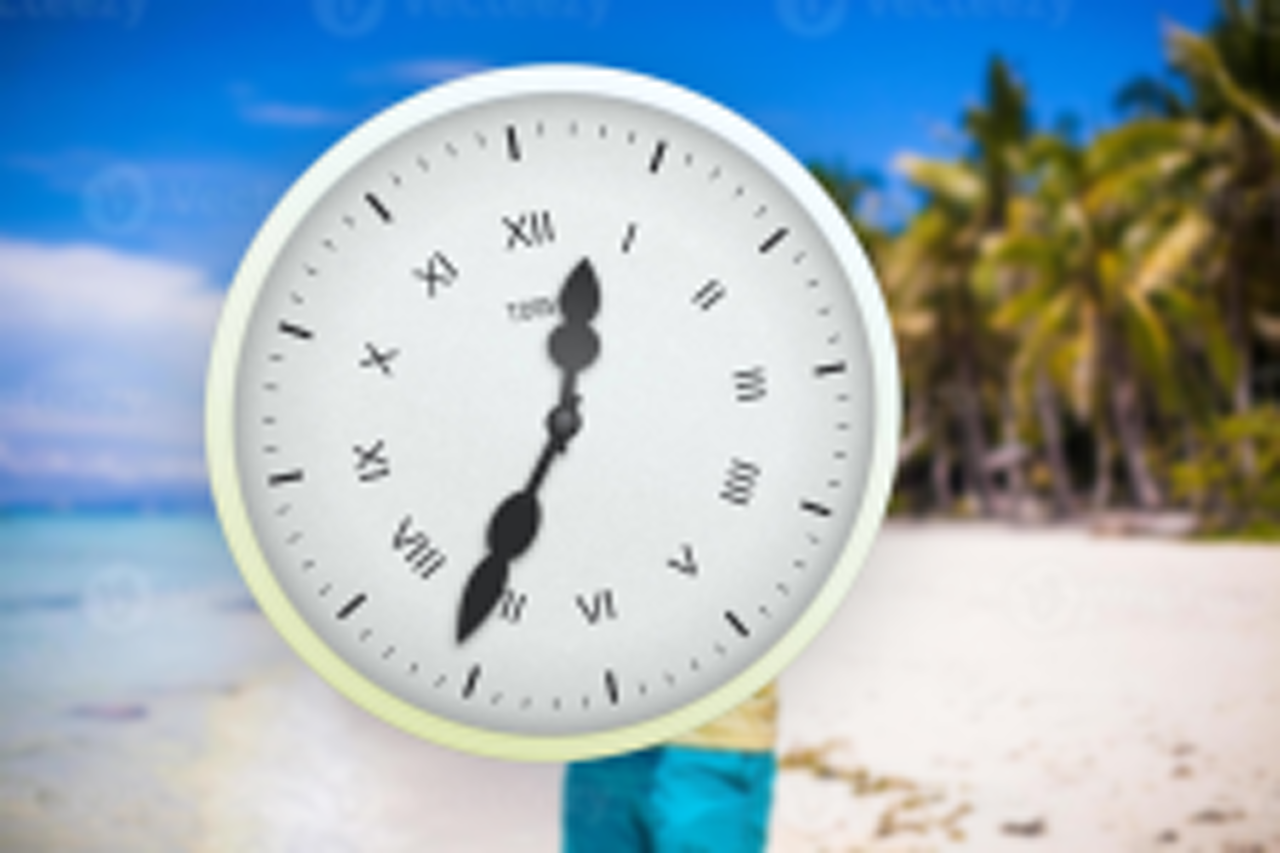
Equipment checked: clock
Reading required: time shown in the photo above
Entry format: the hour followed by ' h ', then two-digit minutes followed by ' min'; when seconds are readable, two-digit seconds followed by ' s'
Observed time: 12 h 36 min
